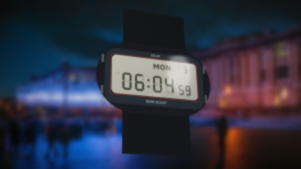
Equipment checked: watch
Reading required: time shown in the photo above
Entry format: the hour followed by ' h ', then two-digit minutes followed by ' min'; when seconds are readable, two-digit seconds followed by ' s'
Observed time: 6 h 04 min 59 s
